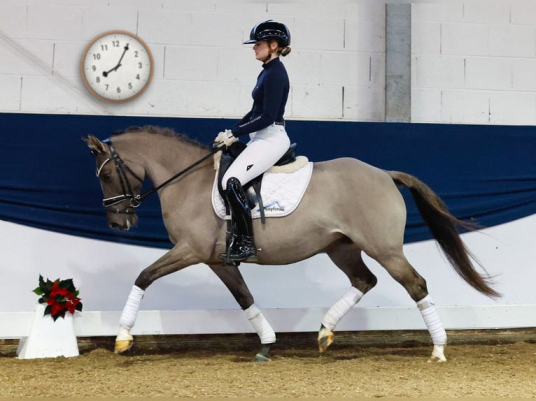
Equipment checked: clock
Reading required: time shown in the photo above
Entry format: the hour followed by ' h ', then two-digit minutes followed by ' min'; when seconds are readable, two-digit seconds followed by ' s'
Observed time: 8 h 05 min
